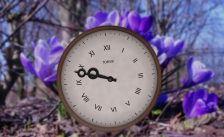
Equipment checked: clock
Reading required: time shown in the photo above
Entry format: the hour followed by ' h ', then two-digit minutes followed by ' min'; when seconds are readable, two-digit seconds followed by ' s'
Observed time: 9 h 48 min
